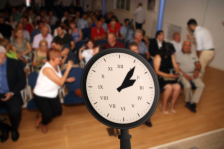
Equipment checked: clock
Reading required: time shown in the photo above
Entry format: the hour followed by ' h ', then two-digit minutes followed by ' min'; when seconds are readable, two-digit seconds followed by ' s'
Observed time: 2 h 06 min
